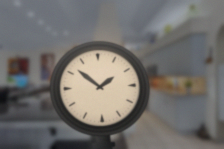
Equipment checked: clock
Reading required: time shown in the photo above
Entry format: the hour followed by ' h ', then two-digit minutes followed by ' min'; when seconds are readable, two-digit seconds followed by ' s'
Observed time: 1 h 52 min
